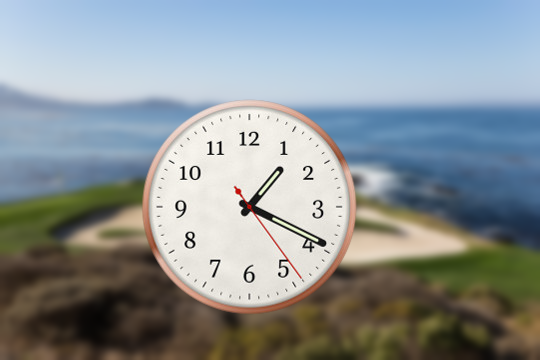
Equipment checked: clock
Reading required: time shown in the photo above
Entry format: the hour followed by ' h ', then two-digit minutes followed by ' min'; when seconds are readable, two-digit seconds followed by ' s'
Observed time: 1 h 19 min 24 s
